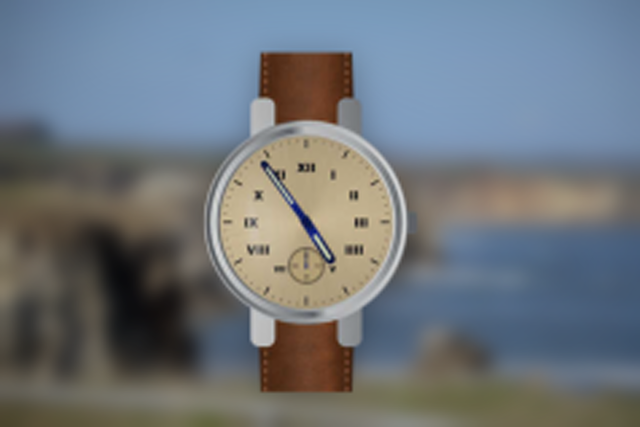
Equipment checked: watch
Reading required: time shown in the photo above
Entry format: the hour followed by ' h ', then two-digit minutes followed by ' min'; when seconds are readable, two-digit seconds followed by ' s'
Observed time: 4 h 54 min
